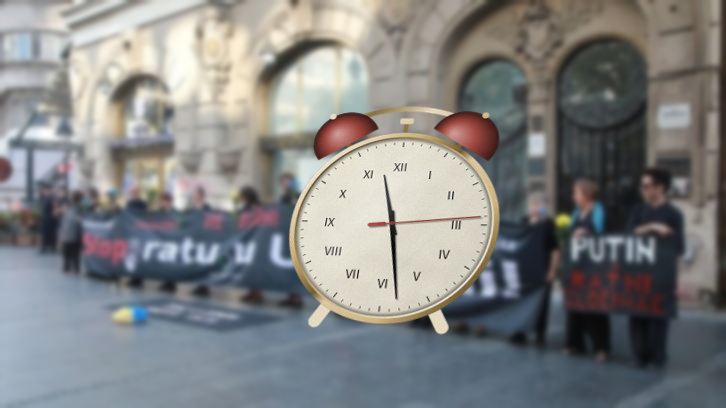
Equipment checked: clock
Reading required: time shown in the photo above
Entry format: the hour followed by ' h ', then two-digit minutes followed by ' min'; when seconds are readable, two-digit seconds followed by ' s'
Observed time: 11 h 28 min 14 s
